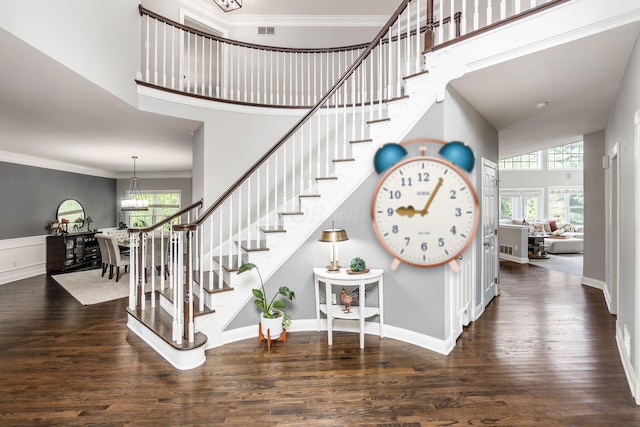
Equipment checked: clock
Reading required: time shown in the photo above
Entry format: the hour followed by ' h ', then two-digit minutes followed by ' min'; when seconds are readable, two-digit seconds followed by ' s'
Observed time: 9 h 05 min
